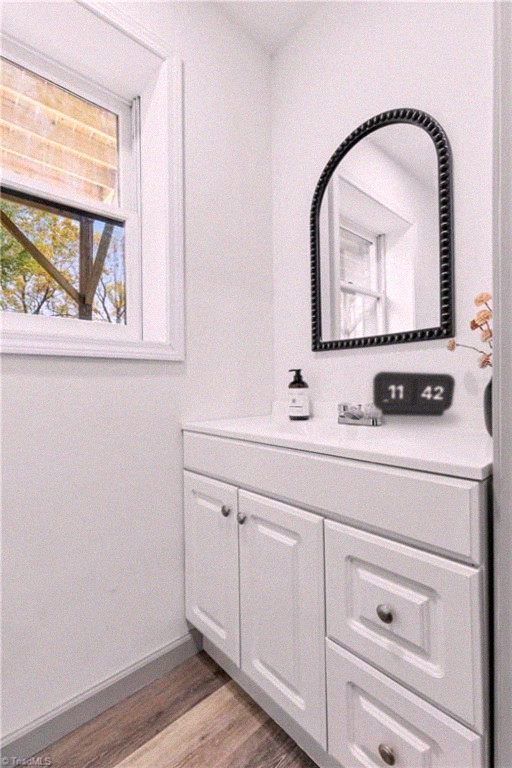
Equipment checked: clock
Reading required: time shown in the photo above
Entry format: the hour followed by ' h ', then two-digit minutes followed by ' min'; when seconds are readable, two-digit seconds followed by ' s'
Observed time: 11 h 42 min
